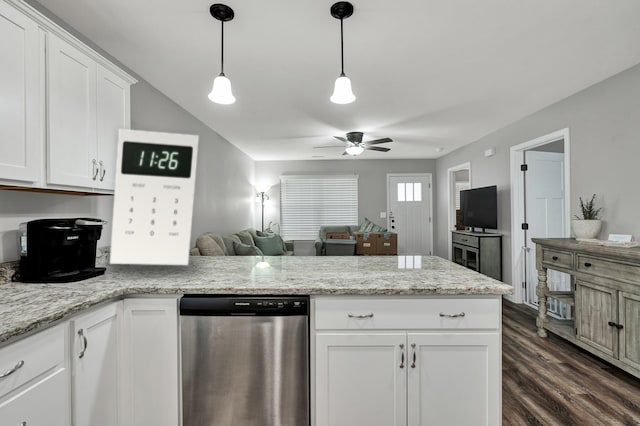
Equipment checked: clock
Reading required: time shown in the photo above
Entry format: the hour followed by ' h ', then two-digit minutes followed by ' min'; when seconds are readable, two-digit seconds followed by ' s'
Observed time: 11 h 26 min
